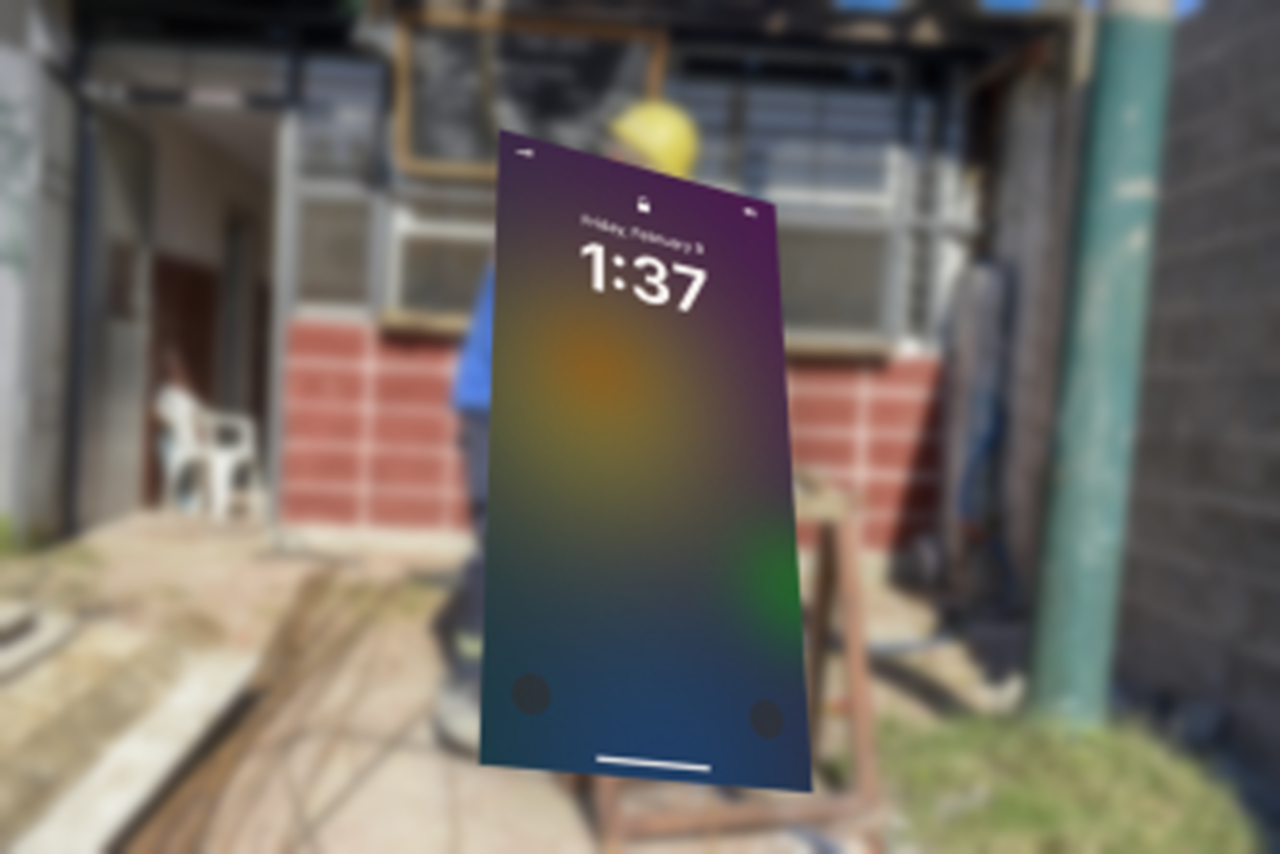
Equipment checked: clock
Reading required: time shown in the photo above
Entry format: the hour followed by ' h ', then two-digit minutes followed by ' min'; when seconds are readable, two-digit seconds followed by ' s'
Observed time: 1 h 37 min
